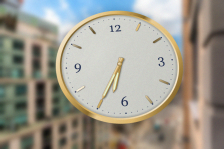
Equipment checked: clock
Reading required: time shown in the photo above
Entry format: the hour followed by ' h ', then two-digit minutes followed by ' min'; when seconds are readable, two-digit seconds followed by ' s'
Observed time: 6 h 35 min
